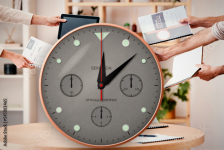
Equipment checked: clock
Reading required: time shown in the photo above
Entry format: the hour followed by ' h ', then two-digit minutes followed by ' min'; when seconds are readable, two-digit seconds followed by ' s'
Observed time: 12 h 08 min
